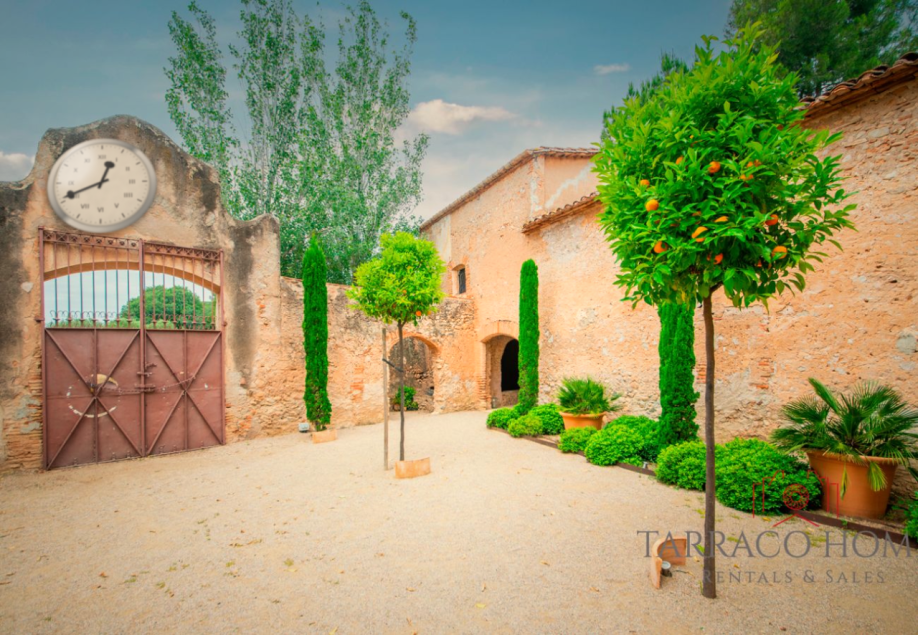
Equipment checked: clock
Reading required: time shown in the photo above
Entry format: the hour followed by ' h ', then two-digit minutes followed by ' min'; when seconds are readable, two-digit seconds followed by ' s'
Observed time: 12 h 41 min
